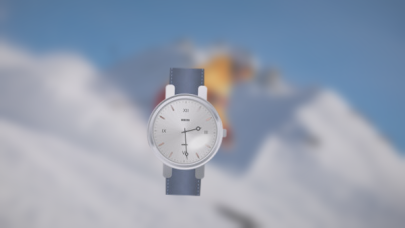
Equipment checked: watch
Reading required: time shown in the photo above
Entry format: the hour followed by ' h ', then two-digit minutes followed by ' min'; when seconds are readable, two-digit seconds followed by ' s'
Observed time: 2 h 29 min
